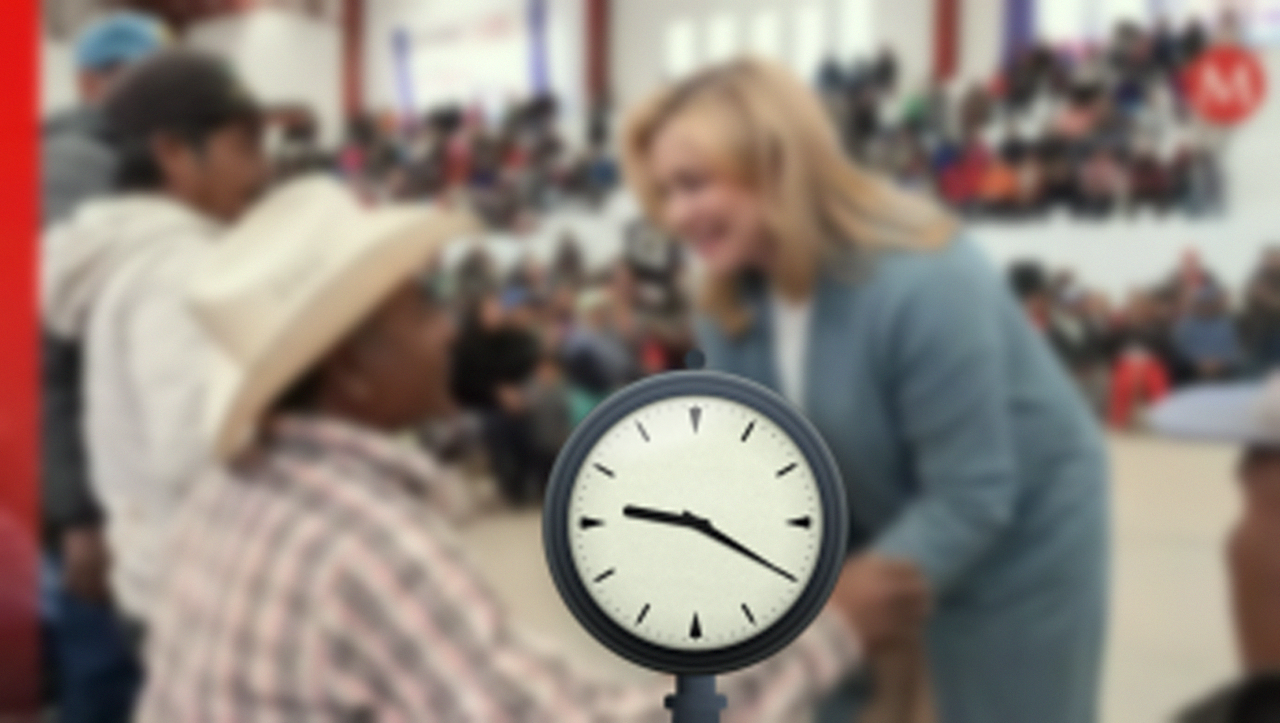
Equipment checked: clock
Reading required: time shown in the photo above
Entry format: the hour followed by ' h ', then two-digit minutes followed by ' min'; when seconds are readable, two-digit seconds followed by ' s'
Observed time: 9 h 20 min
